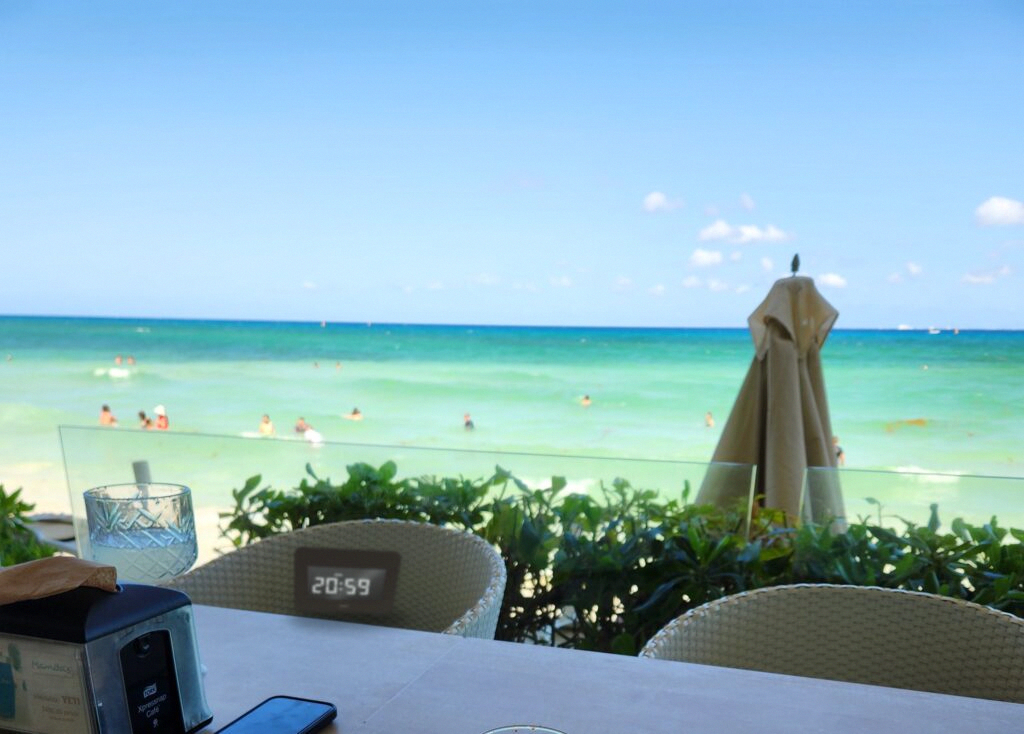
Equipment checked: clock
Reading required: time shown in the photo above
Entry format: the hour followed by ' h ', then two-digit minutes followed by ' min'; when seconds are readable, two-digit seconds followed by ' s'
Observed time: 20 h 59 min
